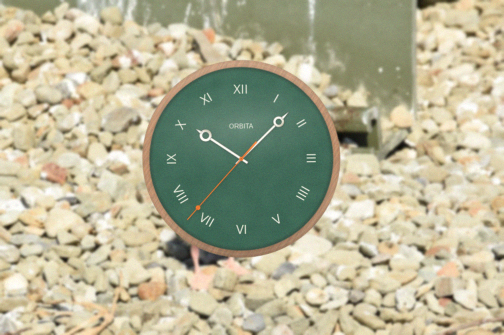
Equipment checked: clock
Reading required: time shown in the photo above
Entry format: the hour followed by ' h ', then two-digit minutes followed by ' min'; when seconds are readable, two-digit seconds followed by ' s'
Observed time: 10 h 07 min 37 s
